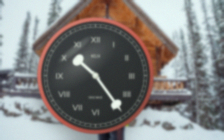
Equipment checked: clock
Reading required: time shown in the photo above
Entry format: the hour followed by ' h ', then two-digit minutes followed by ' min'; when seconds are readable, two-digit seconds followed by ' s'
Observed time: 10 h 24 min
